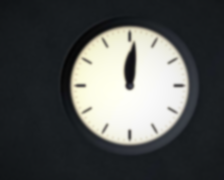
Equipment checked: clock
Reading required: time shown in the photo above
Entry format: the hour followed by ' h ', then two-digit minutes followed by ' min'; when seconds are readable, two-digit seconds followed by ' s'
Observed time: 12 h 01 min
